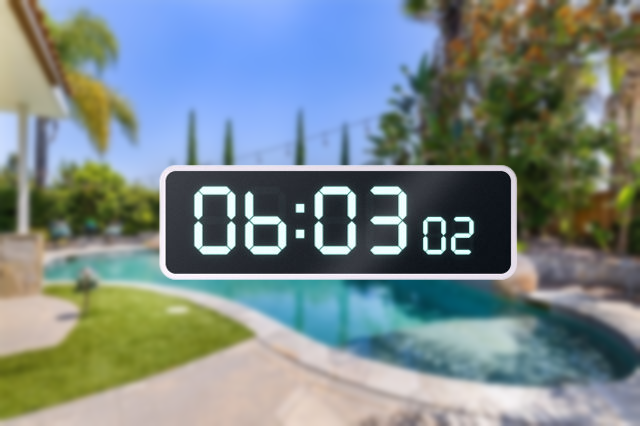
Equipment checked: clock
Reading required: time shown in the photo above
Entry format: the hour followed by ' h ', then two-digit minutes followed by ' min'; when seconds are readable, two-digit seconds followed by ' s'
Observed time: 6 h 03 min 02 s
